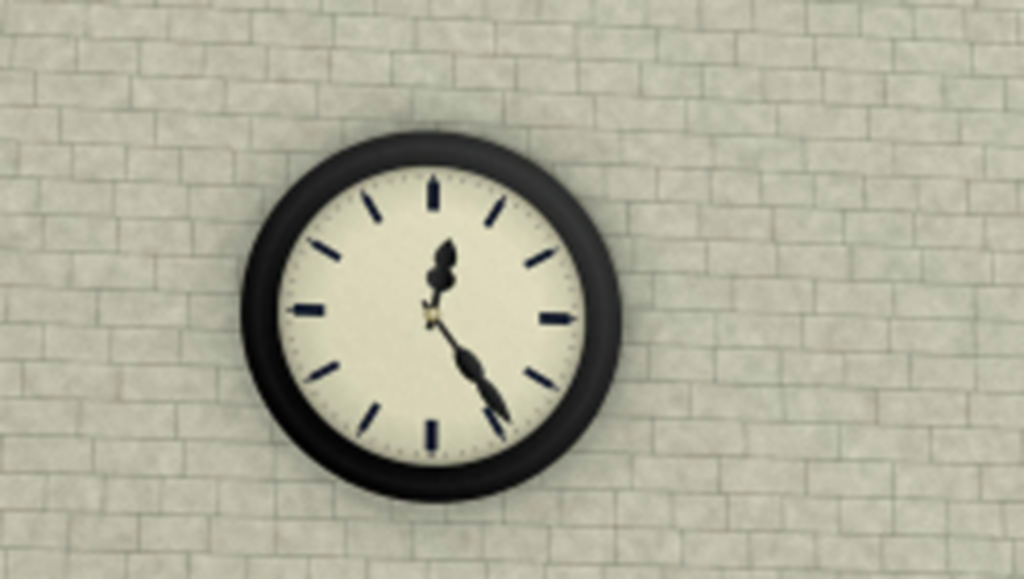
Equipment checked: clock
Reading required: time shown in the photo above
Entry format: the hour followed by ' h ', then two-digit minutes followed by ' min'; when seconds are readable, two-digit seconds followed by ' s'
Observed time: 12 h 24 min
